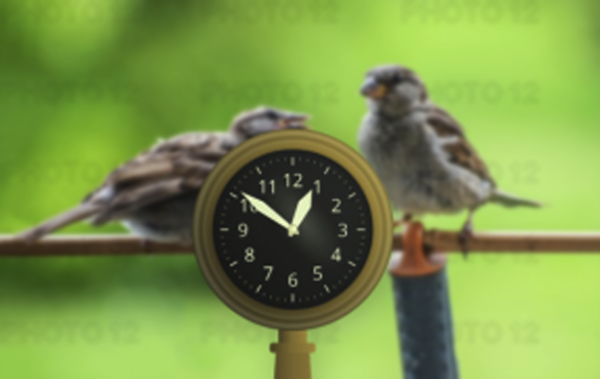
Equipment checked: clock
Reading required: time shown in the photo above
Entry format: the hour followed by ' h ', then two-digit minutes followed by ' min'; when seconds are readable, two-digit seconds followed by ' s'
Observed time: 12 h 51 min
